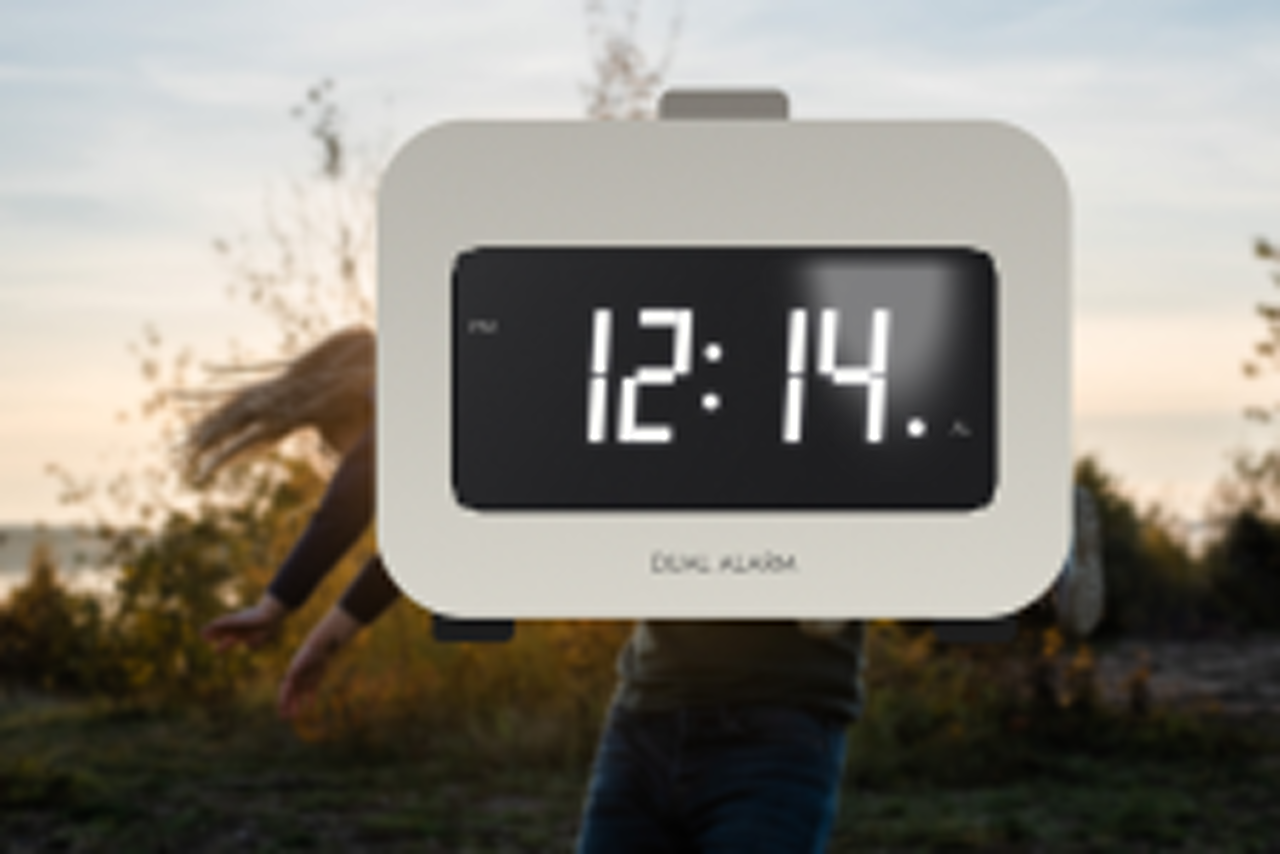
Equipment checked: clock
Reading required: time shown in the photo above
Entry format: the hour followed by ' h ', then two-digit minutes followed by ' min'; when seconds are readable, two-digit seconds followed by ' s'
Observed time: 12 h 14 min
